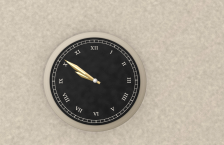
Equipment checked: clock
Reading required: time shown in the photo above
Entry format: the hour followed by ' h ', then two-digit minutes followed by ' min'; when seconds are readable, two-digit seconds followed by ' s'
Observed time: 9 h 51 min
